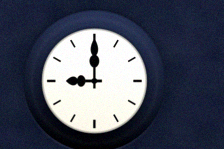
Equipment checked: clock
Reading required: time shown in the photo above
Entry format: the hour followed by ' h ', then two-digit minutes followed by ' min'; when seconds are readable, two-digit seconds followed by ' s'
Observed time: 9 h 00 min
